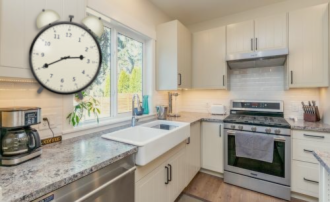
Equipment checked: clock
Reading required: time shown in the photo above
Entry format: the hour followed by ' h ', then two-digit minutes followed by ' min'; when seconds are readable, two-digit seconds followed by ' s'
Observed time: 2 h 40 min
